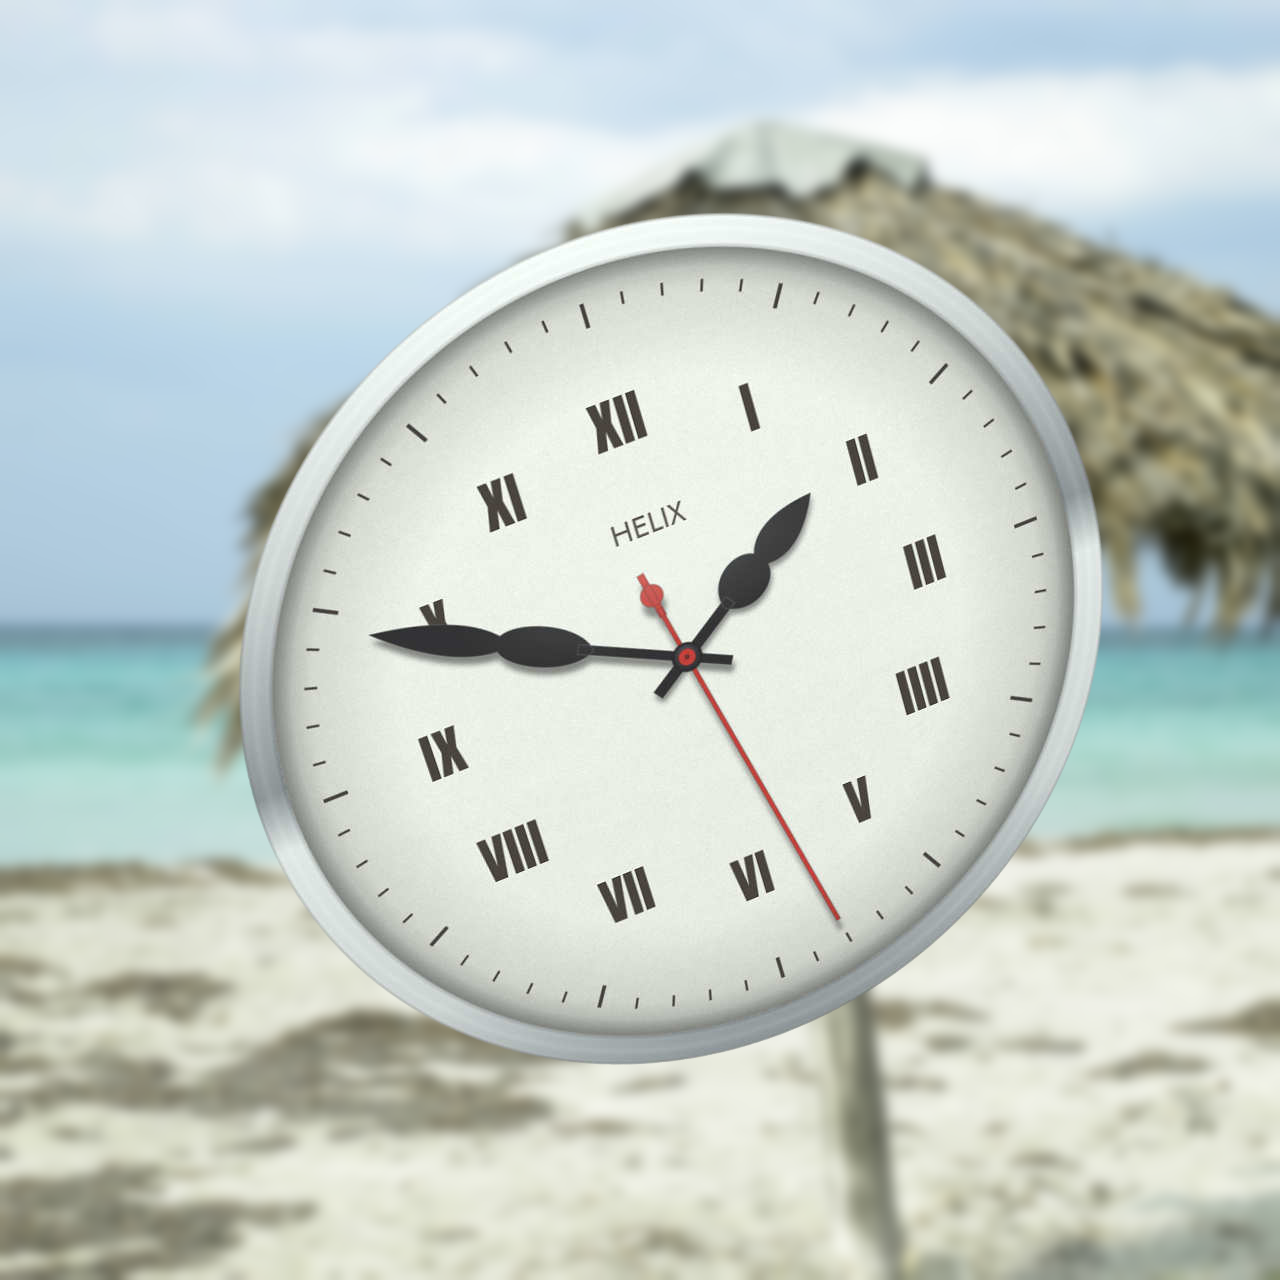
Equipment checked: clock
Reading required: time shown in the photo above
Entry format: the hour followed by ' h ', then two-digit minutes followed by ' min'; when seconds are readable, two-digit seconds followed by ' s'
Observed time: 1 h 49 min 28 s
